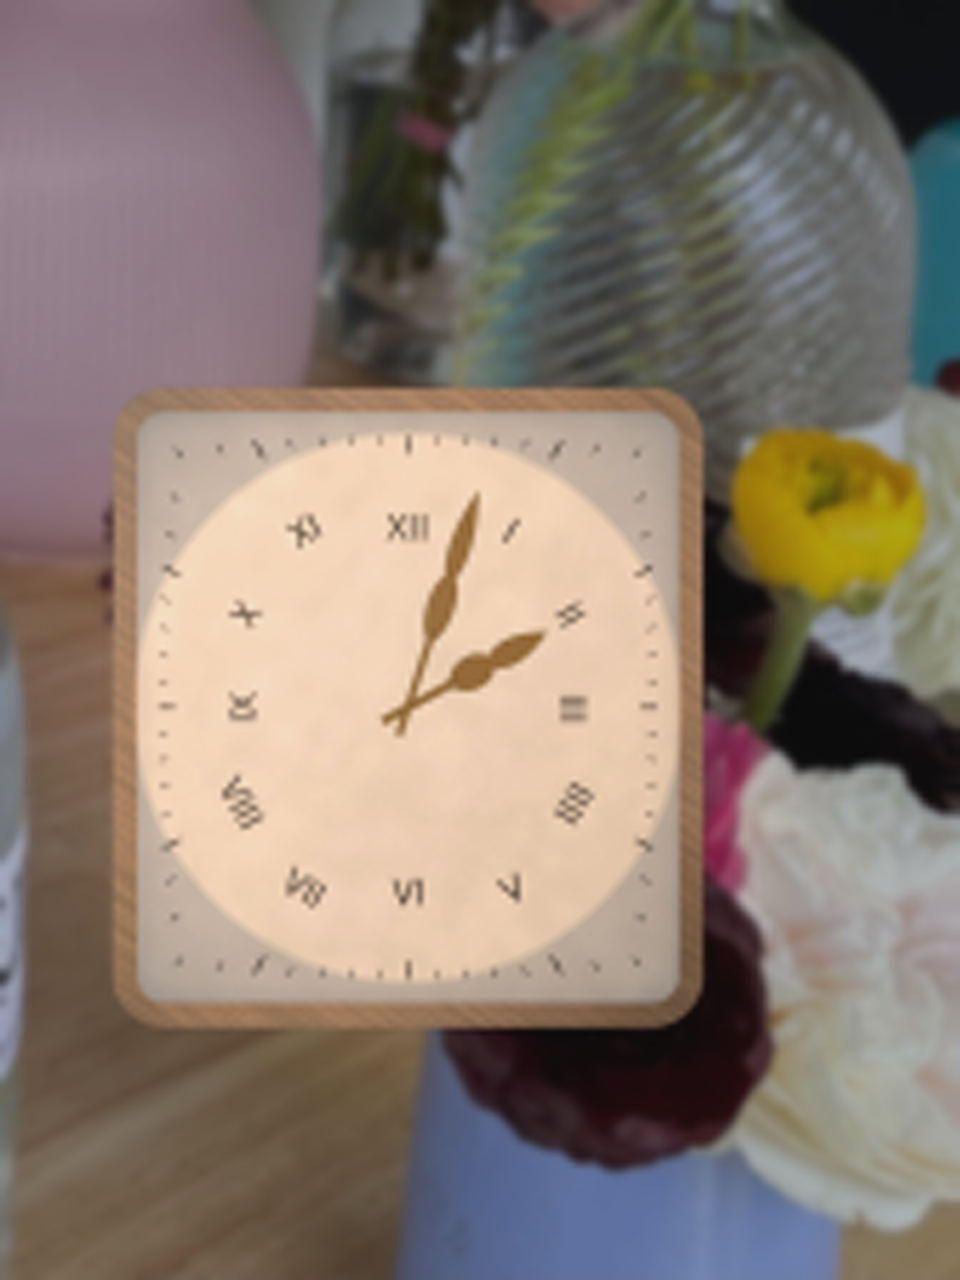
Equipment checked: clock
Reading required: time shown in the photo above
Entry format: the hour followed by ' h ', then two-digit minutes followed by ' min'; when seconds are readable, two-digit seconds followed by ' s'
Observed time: 2 h 03 min
